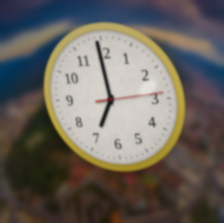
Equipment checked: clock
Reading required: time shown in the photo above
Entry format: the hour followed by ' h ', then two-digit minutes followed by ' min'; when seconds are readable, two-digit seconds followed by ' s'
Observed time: 6 h 59 min 14 s
